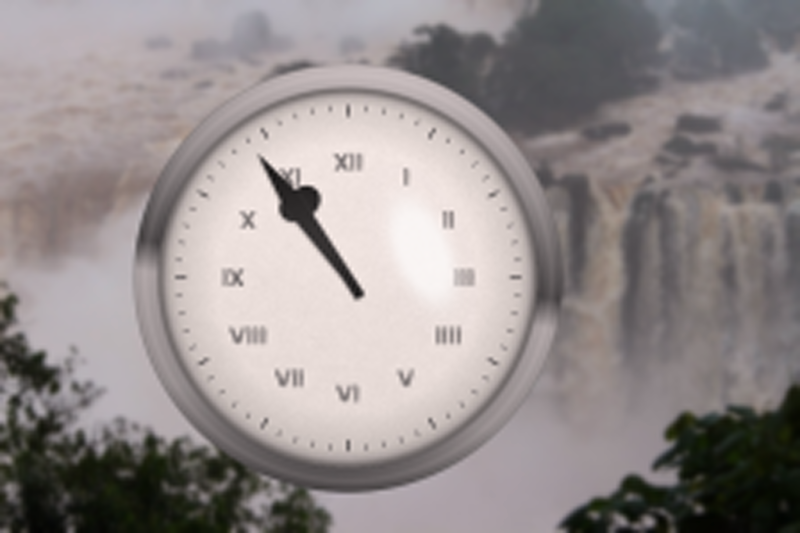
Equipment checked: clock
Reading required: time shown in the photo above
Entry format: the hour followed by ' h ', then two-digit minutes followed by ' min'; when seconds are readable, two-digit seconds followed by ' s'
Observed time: 10 h 54 min
